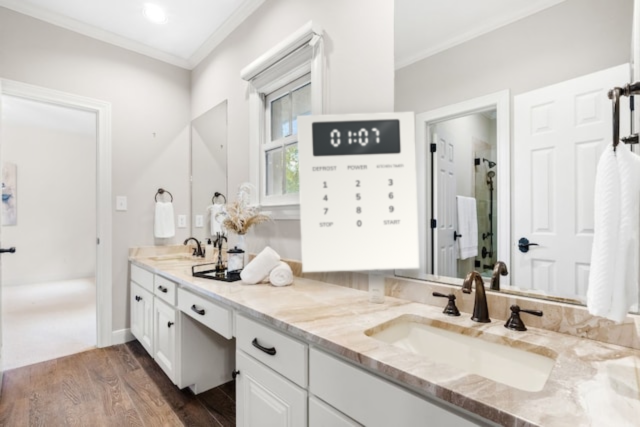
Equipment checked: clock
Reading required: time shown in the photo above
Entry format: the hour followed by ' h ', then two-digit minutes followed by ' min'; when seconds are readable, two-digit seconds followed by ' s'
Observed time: 1 h 07 min
